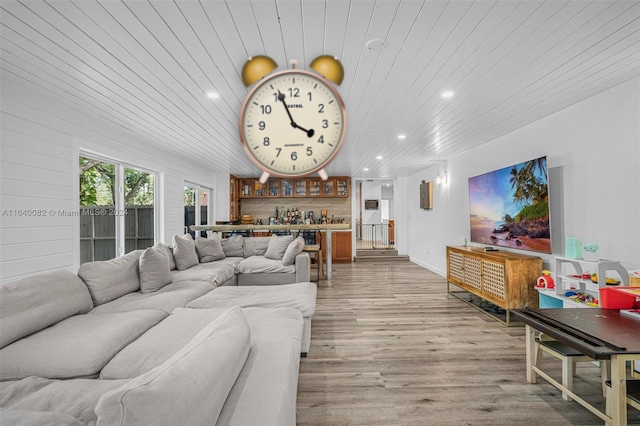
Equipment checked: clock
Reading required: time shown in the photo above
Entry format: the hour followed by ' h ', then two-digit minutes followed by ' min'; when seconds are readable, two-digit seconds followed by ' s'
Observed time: 3 h 56 min
